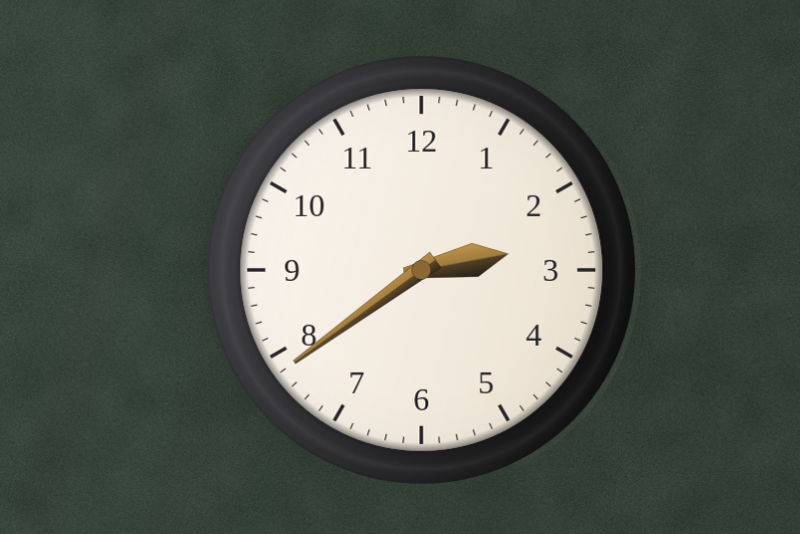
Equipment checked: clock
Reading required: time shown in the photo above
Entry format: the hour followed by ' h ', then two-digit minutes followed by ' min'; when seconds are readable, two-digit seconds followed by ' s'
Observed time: 2 h 39 min
